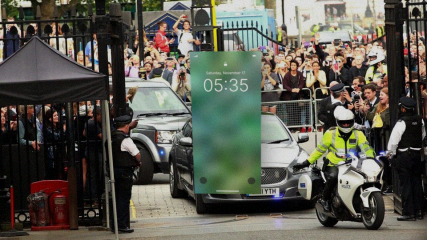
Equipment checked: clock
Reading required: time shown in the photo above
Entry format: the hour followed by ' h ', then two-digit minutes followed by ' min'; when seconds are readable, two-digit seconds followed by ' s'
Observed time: 5 h 35 min
